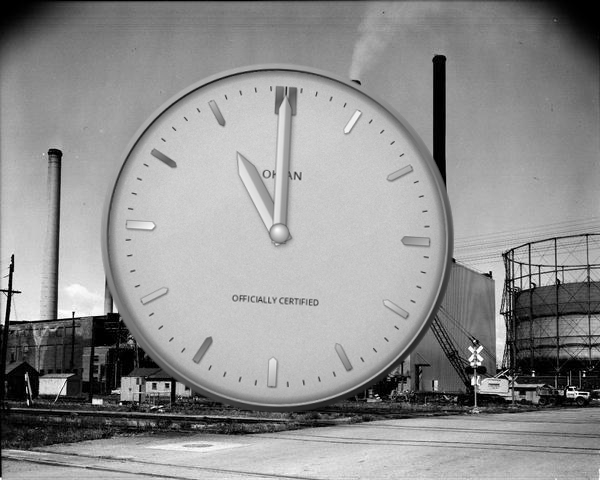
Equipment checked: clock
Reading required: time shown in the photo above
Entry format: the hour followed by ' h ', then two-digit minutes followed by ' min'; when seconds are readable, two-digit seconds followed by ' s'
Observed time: 11 h 00 min
